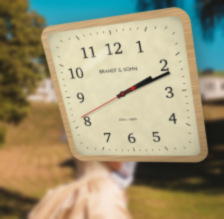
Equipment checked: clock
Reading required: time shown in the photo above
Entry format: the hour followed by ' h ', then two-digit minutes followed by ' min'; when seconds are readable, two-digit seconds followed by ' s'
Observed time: 2 h 11 min 41 s
